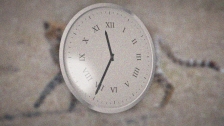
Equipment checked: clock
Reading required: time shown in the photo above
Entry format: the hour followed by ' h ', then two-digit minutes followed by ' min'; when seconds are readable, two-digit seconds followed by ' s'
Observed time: 11 h 35 min
